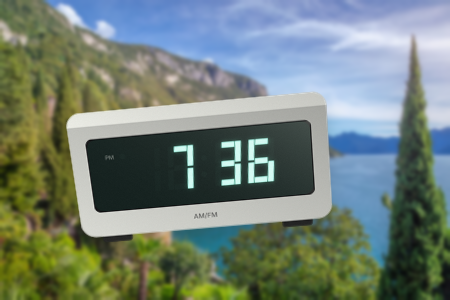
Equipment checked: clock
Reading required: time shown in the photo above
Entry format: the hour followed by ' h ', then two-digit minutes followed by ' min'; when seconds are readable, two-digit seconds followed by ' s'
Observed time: 7 h 36 min
